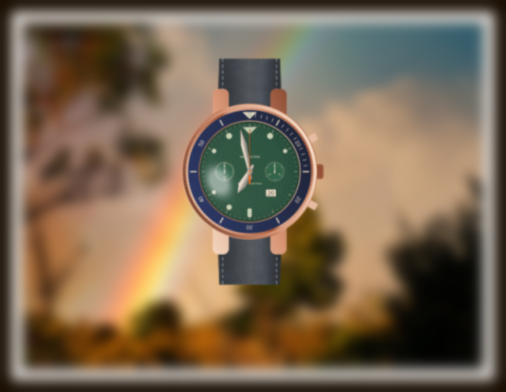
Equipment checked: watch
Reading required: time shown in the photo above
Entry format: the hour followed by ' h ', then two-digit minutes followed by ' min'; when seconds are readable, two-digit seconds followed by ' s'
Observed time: 6 h 58 min
